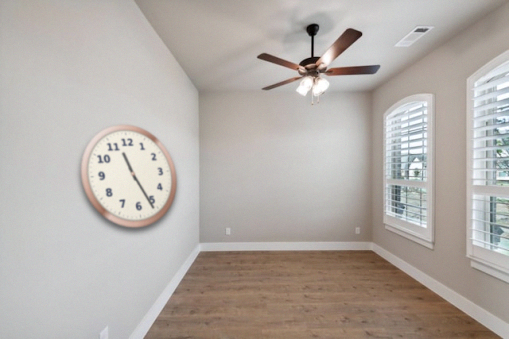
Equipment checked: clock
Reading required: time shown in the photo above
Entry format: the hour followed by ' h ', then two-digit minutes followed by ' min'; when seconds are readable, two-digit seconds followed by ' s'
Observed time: 11 h 26 min
